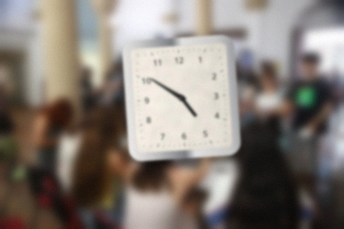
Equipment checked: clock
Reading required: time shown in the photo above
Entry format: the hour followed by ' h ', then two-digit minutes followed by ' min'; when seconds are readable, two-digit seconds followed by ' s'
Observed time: 4 h 51 min
